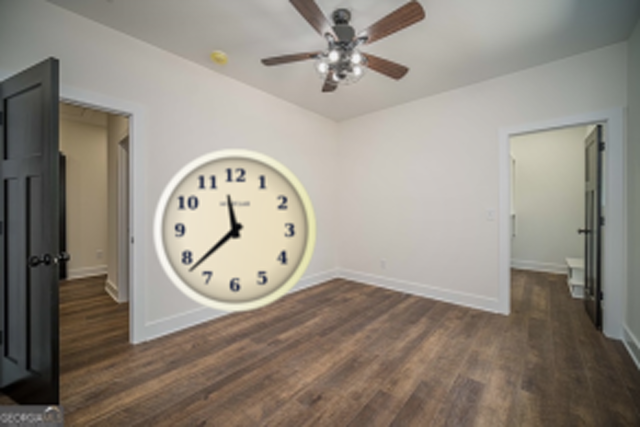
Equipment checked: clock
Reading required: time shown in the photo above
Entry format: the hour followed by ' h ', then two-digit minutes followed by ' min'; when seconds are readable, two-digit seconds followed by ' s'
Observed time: 11 h 38 min
